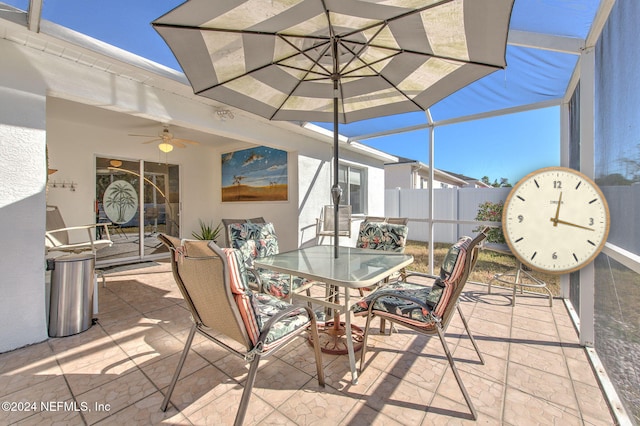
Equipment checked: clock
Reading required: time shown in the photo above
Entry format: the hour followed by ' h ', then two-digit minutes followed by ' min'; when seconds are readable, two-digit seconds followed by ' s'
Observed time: 12 h 17 min
